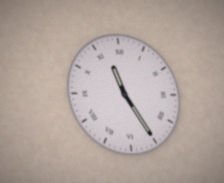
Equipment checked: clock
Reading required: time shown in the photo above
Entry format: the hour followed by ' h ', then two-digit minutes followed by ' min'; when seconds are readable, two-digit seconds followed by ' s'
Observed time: 11 h 25 min
